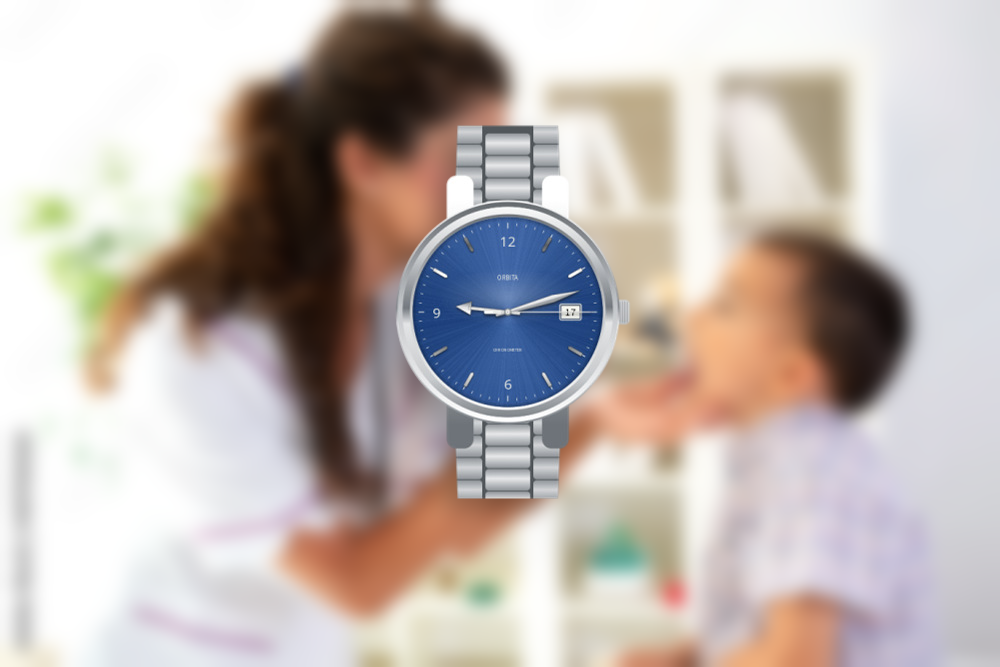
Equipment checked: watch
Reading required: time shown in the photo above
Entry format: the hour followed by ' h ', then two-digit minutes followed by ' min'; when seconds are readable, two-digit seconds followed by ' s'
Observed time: 9 h 12 min 15 s
